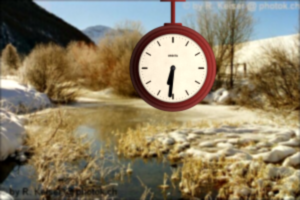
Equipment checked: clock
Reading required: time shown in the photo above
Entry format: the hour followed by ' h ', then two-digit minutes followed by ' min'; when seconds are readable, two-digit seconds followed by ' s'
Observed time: 6 h 31 min
